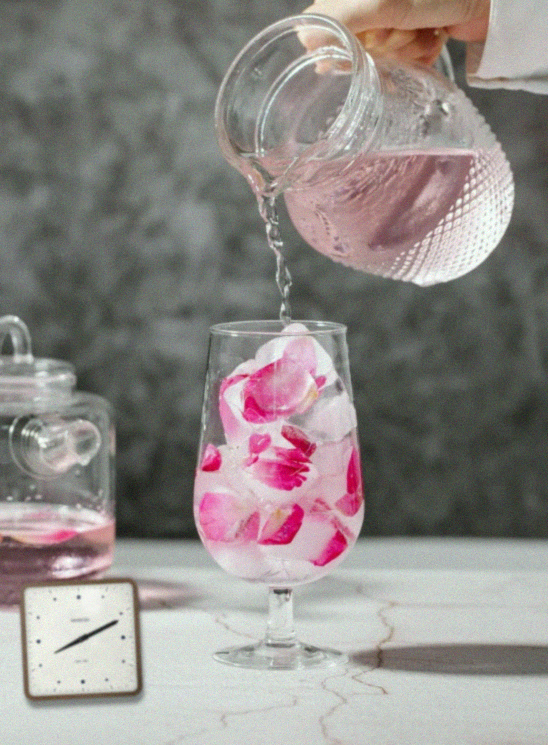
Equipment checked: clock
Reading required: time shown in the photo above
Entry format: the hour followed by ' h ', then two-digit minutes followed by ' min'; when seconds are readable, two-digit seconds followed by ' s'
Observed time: 8 h 11 min
